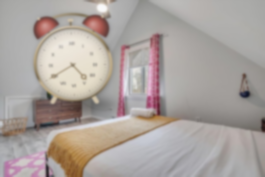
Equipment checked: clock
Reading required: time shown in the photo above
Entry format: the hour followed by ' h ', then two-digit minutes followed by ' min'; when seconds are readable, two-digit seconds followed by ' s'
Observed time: 4 h 40 min
